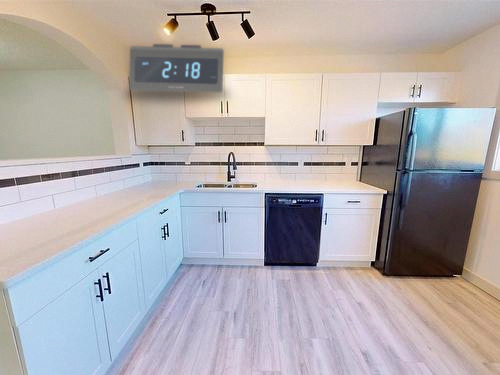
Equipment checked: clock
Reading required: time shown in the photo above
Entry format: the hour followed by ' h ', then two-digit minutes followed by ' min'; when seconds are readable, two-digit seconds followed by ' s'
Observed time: 2 h 18 min
